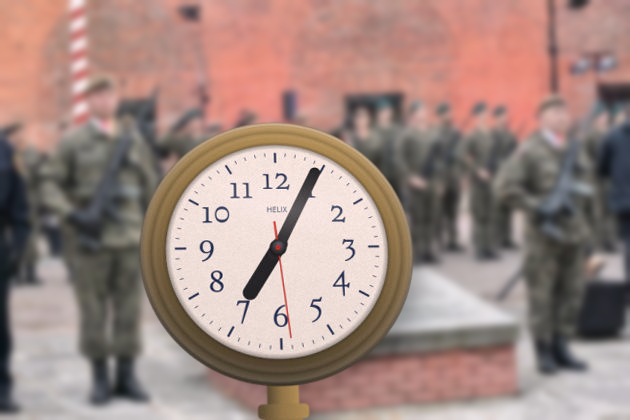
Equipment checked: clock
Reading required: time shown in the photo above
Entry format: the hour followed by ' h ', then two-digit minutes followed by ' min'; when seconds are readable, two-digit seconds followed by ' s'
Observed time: 7 h 04 min 29 s
